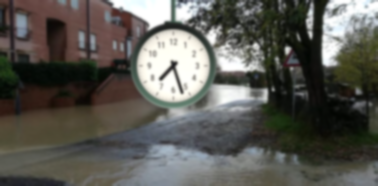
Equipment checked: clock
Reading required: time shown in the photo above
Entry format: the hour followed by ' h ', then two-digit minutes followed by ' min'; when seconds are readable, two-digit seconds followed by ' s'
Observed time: 7 h 27 min
